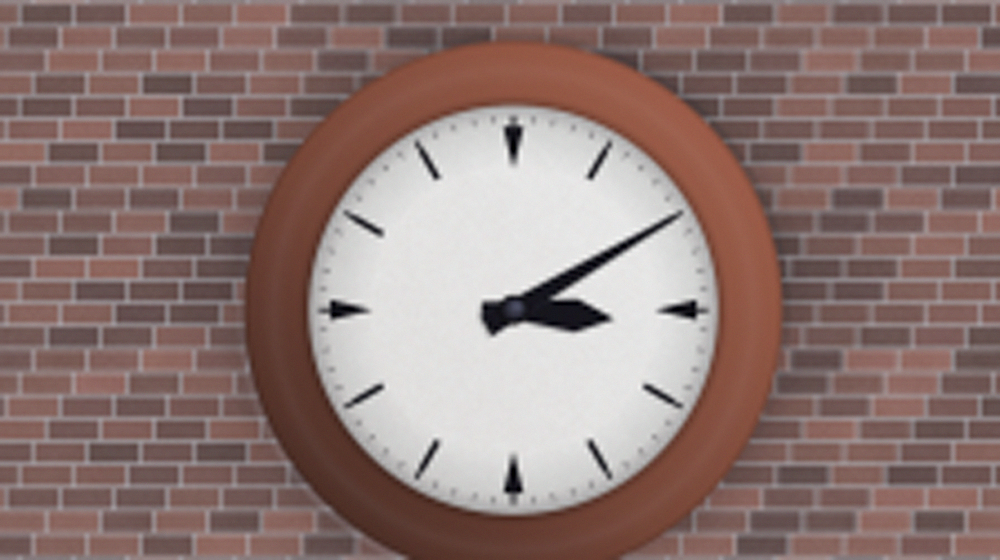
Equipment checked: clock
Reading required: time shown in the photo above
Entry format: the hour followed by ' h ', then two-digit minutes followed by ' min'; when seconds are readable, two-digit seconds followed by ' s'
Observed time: 3 h 10 min
